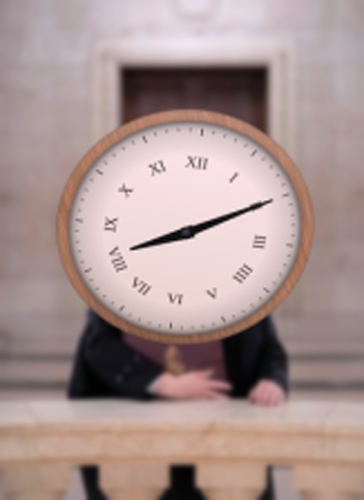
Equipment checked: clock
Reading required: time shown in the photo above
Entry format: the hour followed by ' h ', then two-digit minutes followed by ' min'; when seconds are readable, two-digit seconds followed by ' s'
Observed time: 8 h 10 min
